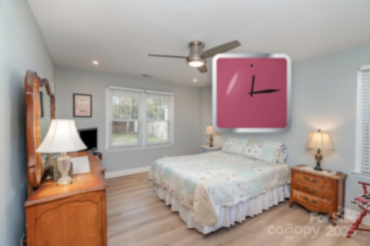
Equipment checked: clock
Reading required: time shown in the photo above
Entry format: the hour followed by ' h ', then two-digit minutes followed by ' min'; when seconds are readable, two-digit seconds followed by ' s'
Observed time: 12 h 14 min
